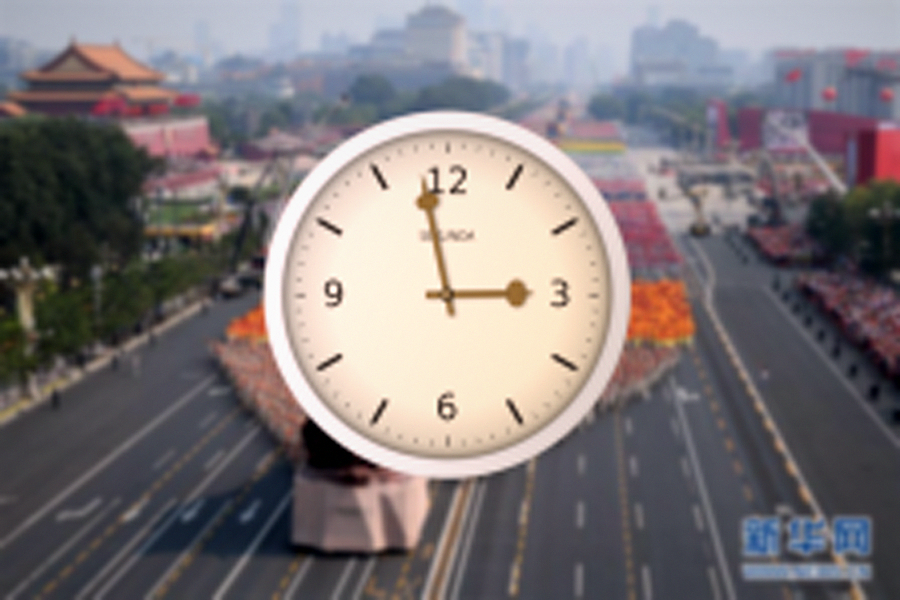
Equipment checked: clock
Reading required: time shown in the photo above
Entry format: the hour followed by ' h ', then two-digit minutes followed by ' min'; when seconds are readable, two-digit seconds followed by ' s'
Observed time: 2 h 58 min
